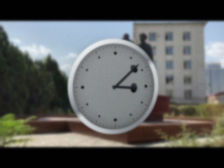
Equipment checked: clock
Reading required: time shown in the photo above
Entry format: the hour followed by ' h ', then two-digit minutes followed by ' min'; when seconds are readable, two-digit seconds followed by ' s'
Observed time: 3 h 08 min
